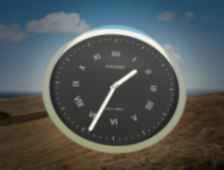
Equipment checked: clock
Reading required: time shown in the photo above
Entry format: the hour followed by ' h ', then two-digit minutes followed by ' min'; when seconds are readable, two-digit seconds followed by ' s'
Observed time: 1 h 34 min
